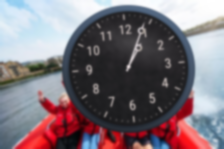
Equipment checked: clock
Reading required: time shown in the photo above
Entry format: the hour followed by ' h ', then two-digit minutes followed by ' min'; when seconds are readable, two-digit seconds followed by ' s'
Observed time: 1 h 04 min
